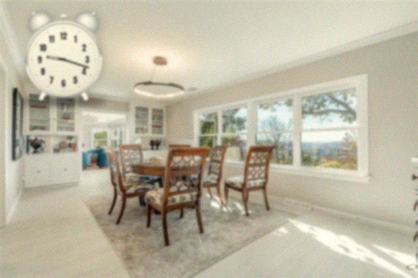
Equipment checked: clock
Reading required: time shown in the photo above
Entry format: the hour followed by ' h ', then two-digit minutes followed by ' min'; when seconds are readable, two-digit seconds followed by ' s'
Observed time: 9 h 18 min
